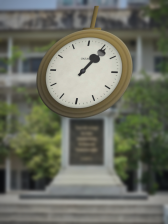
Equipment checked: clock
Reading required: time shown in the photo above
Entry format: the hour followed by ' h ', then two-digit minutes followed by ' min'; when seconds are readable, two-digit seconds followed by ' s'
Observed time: 1 h 06 min
